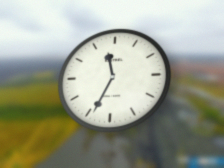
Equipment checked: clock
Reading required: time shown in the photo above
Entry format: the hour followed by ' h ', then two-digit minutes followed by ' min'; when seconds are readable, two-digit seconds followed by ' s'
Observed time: 11 h 34 min
